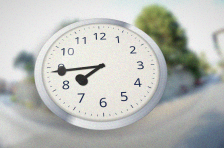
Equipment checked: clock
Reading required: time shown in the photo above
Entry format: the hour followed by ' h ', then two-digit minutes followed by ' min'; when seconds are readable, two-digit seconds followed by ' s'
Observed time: 7 h 44 min
